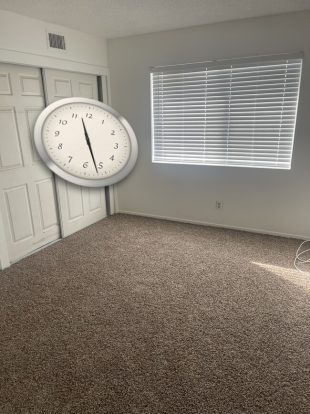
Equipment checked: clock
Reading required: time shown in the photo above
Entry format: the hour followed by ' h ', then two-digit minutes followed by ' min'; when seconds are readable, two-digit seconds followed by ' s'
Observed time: 11 h 27 min
